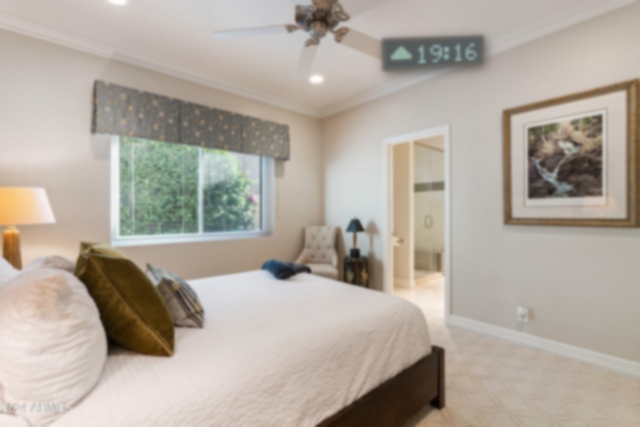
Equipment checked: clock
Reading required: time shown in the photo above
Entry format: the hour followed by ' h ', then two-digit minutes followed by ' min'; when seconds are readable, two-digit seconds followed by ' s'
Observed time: 19 h 16 min
